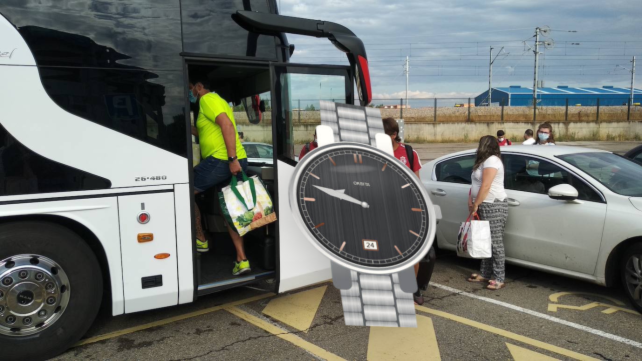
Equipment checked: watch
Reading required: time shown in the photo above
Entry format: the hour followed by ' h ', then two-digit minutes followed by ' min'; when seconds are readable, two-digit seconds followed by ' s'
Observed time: 9 h 48 min
